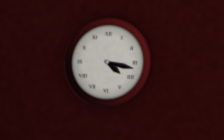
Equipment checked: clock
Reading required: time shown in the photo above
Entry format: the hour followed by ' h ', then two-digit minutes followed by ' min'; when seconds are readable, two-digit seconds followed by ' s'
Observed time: 4 h 17 min
